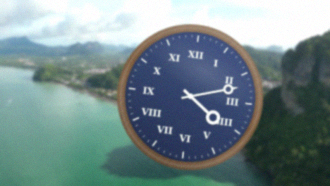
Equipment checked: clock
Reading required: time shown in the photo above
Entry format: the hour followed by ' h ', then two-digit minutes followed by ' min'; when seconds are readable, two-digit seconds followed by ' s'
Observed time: 4 h 12 min
